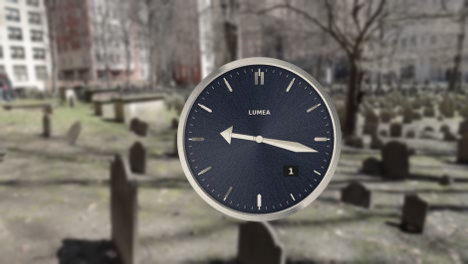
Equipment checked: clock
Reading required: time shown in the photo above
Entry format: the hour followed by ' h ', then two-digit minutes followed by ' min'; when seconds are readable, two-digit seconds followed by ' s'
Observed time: 9 h 17 min
